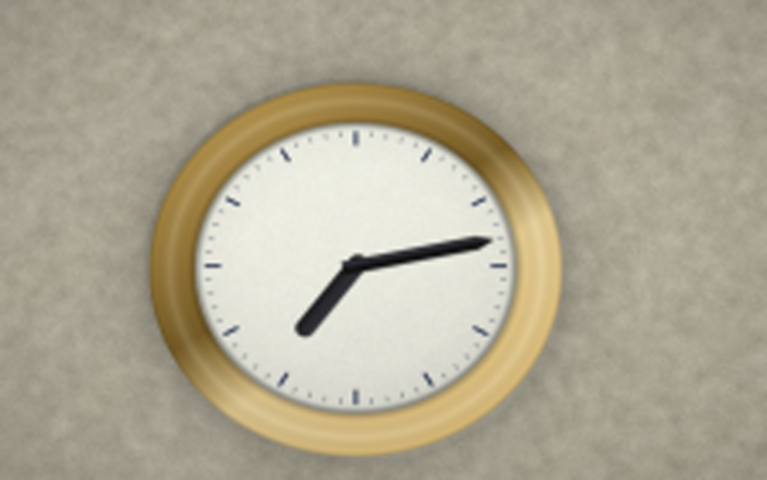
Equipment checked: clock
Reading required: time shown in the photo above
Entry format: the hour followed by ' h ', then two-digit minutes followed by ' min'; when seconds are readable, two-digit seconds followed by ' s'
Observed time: 7 h 13 min
